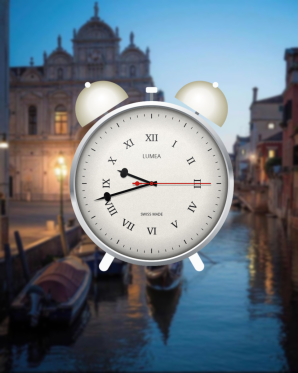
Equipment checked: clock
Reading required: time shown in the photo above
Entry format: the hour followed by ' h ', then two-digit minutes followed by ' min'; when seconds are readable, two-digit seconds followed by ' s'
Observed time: 9 h 42 min 15 s
